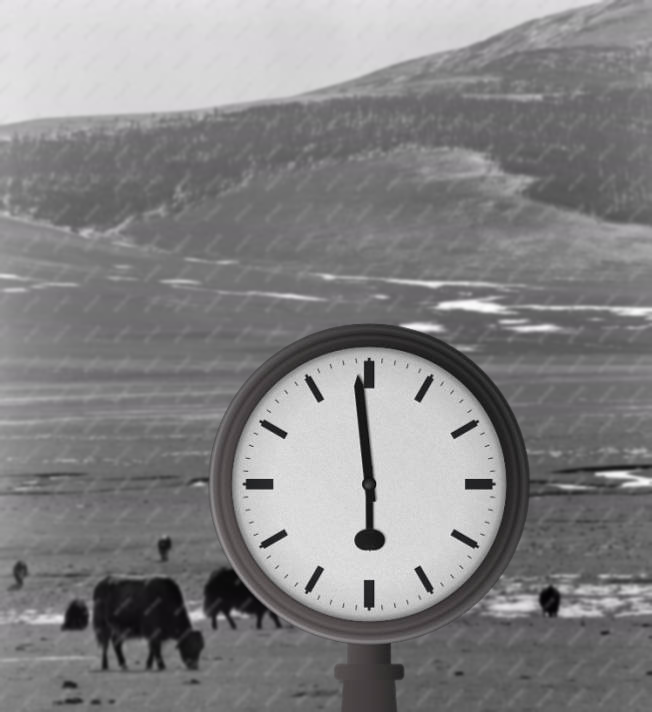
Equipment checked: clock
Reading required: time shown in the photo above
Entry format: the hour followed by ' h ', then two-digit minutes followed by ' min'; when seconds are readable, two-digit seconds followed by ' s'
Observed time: 5 h 59 min
